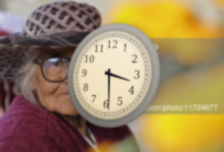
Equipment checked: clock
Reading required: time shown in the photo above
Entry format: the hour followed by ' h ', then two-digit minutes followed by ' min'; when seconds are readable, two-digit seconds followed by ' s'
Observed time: 3 h 29 min
